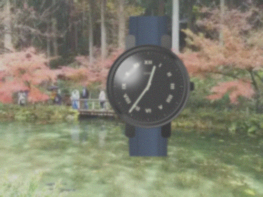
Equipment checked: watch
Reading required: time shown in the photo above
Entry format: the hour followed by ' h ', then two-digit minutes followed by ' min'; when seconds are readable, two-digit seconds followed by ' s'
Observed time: 12 h 36 min
